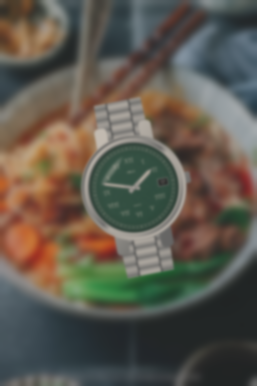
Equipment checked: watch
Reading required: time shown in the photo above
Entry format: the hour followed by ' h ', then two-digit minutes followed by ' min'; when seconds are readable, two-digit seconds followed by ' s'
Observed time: 1 h 48 min
